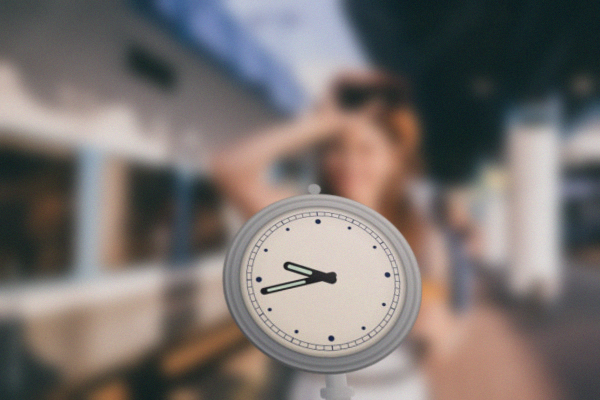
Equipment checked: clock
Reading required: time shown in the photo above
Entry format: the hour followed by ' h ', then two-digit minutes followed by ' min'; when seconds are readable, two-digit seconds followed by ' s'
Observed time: 9 h 43 min
